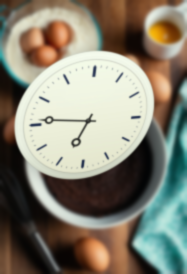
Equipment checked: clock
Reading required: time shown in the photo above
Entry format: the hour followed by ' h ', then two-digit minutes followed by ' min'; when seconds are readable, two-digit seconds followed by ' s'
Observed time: 6 h 46 min
